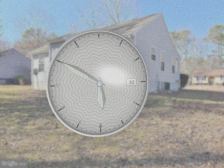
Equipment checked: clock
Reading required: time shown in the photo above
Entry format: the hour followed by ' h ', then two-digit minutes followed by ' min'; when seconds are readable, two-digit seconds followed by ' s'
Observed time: 5 h 50 min
